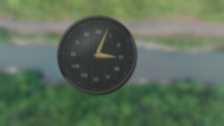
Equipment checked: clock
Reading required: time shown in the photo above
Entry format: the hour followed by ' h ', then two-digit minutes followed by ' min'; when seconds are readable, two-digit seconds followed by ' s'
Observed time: 3 h 03 min
